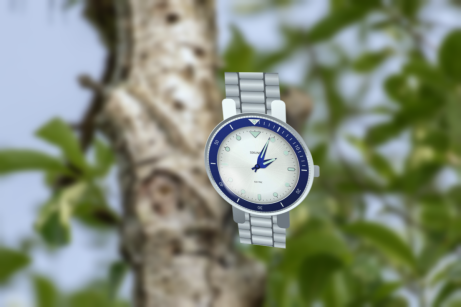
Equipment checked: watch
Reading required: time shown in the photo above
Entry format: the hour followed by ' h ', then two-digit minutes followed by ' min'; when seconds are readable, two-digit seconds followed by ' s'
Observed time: 2 h 04 min
